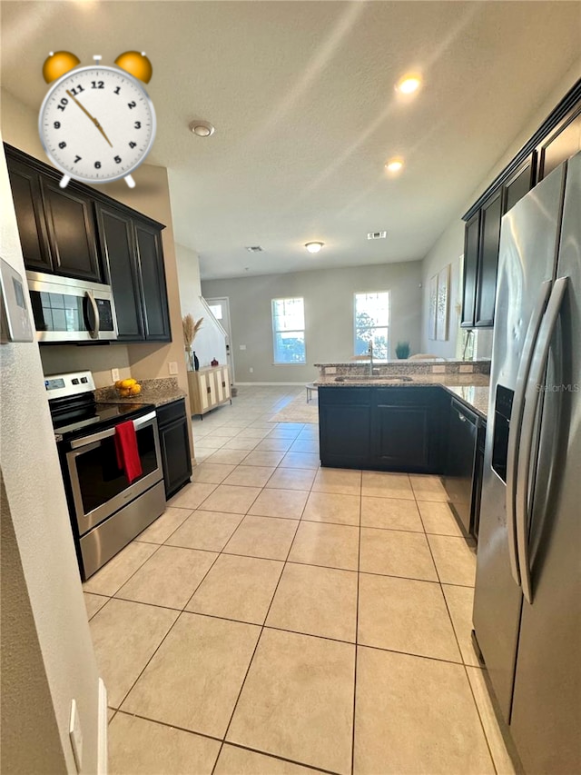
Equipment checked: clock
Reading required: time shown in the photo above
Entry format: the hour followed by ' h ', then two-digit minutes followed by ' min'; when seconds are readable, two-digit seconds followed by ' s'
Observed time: 4 h 53 min
